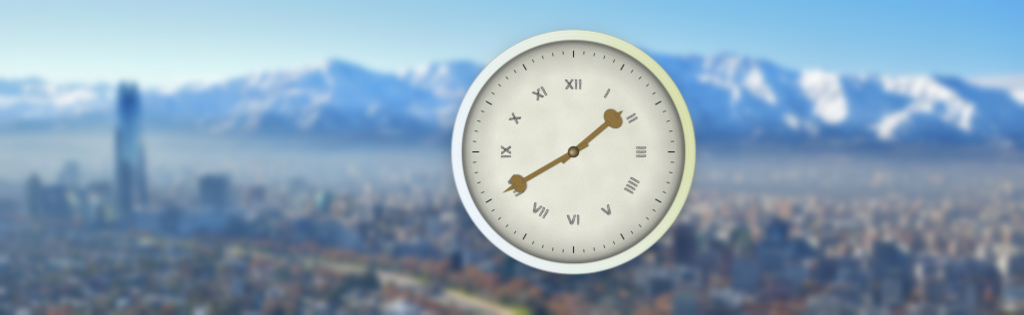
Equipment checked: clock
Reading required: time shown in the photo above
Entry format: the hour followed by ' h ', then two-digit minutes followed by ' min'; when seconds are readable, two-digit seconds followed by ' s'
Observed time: 1 h 40 min
